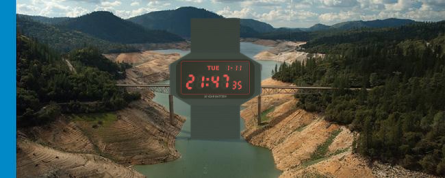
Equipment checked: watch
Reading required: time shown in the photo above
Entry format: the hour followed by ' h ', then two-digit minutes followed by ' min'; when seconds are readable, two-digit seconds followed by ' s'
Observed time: 21 h 47 min 35 s
